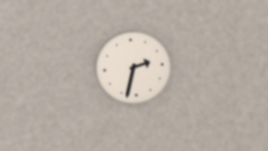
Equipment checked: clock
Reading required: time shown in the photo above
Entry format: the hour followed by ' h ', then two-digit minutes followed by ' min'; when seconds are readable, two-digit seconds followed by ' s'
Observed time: 2 h 33 min
